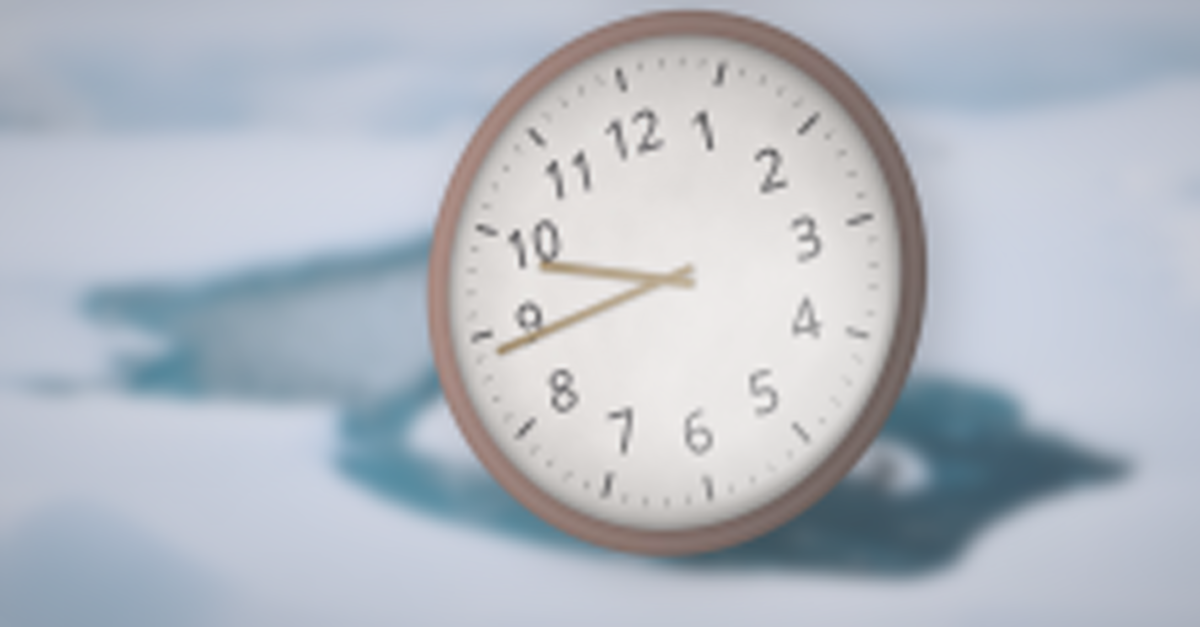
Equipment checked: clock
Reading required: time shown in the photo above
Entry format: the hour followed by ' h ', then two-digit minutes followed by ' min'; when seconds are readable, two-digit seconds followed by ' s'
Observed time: 9 h 44 min
